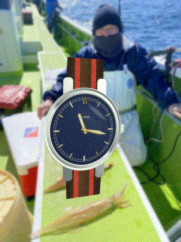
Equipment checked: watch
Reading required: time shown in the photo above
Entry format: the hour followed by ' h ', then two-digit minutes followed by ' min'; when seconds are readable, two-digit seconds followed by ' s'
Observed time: 11 h 17 min
